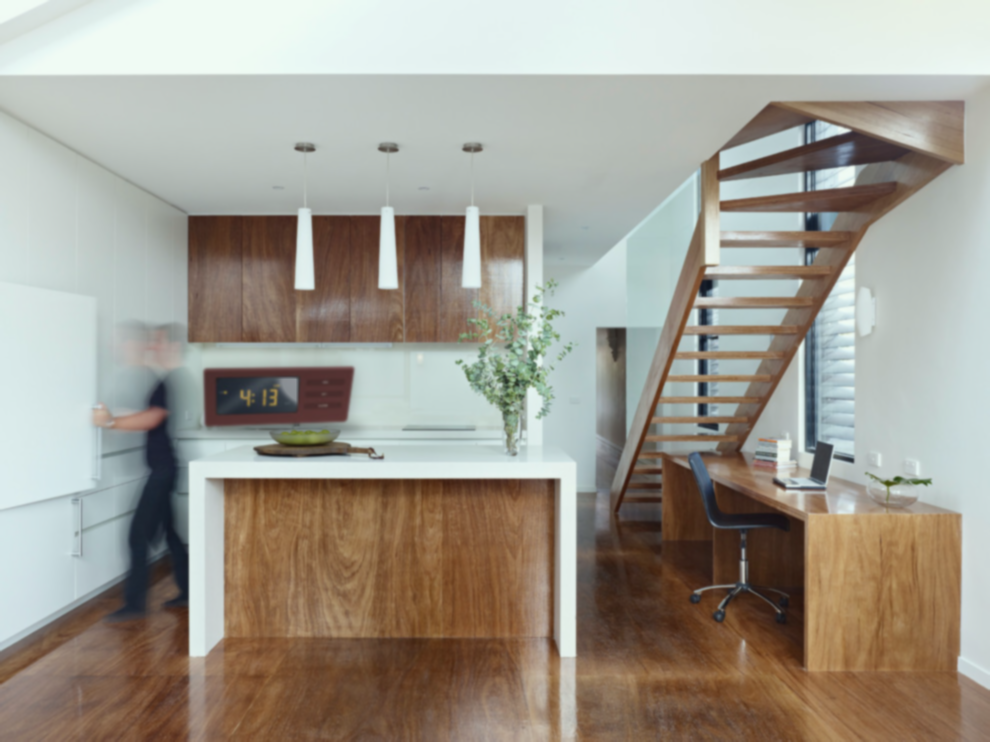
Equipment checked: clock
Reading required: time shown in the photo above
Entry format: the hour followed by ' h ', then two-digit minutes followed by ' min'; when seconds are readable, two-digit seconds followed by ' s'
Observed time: 4 h 13 min
